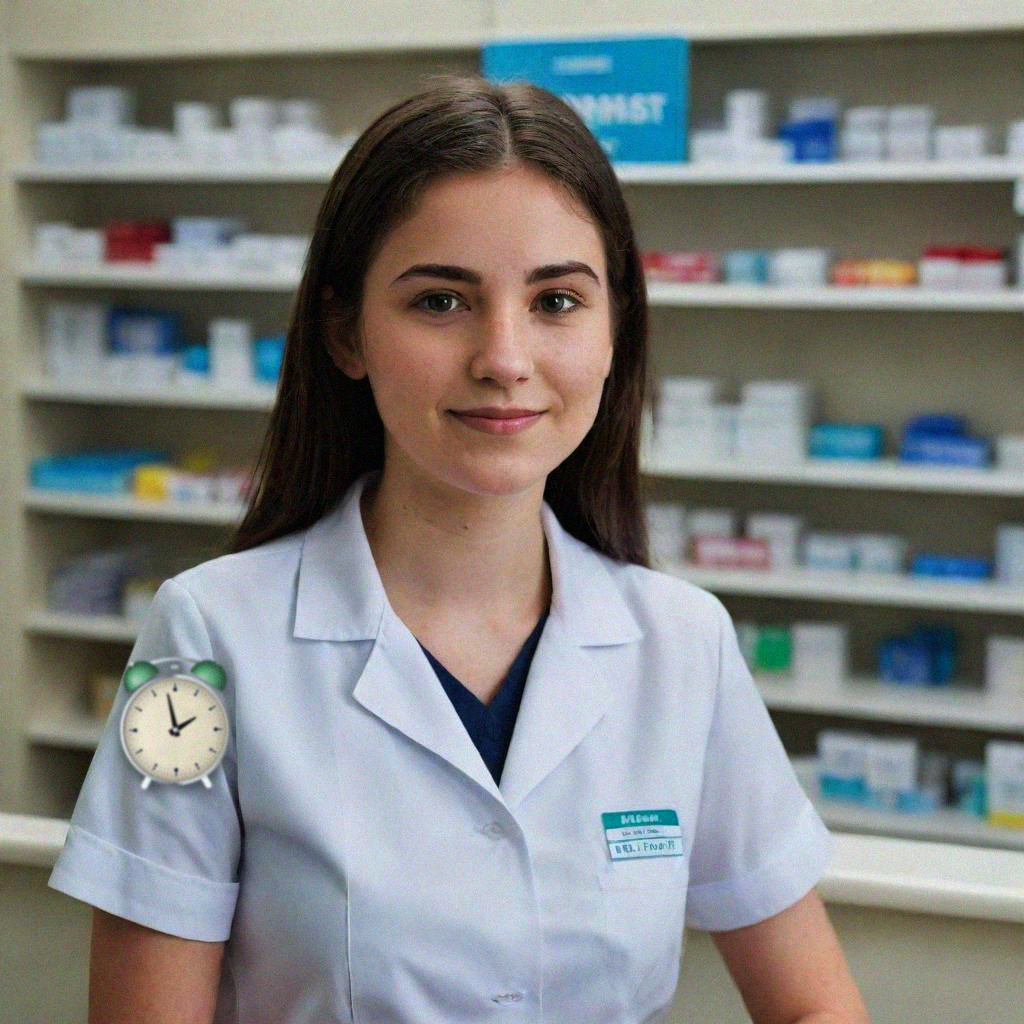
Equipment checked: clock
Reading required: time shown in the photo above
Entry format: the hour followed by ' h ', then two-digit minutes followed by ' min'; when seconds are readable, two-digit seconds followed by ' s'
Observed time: 1 h 58 min
